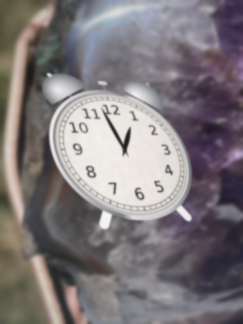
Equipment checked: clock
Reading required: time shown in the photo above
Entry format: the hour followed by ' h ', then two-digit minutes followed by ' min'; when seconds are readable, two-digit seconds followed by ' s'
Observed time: 12 h 58 min
